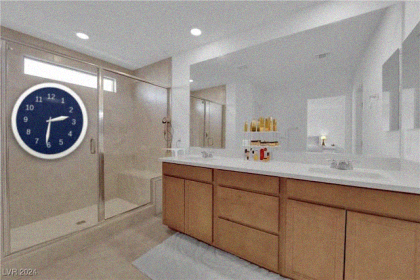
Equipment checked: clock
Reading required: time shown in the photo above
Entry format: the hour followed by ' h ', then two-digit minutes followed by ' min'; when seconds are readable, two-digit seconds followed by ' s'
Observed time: 2 h 31 min
